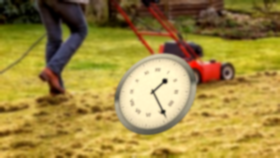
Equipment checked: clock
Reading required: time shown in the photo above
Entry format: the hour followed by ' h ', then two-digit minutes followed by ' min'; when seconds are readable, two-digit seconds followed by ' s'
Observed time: 1 h 24 min
